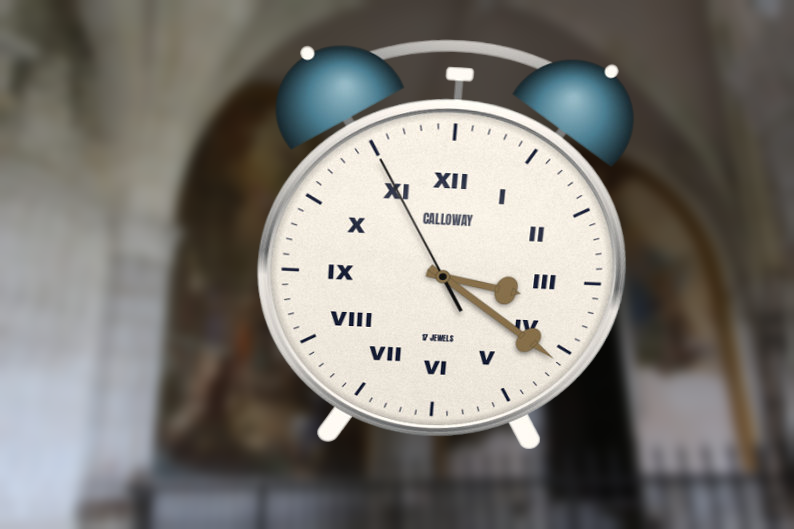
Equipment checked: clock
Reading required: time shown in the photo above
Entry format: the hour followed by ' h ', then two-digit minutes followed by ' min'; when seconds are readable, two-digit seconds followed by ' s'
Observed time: 3 h 20 min 55 s
